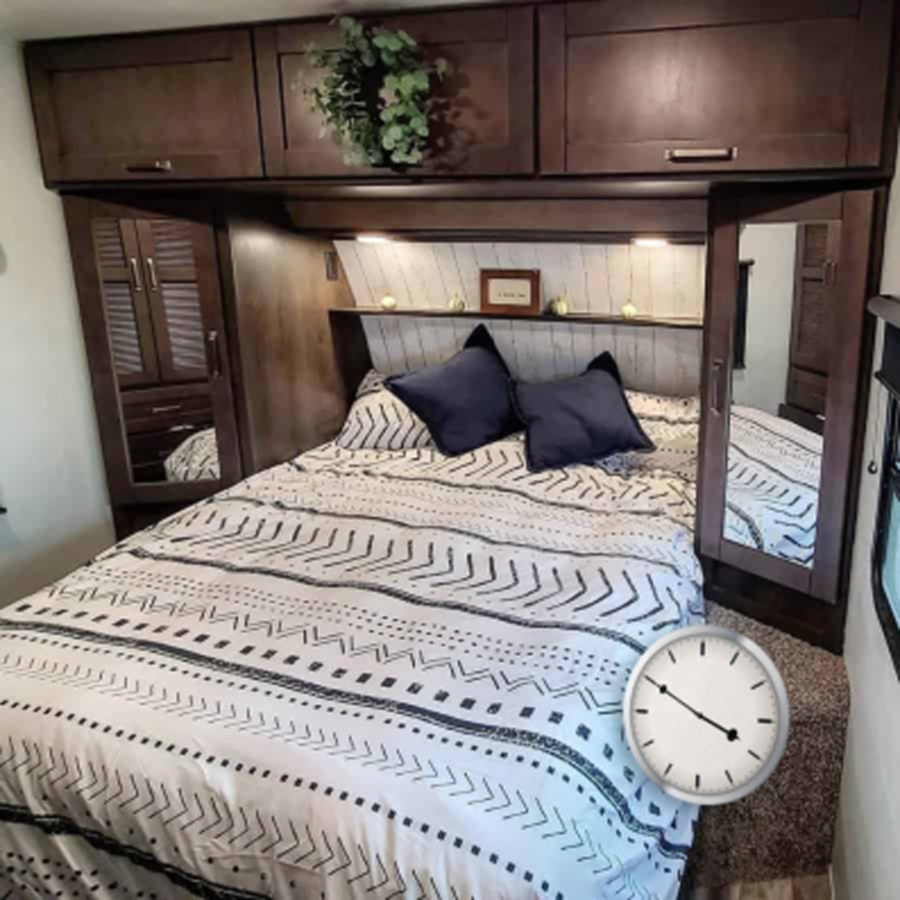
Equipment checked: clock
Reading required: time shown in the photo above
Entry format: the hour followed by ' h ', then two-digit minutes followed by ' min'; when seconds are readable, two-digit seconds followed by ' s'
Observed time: 3 h 50 min
